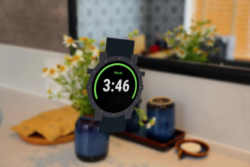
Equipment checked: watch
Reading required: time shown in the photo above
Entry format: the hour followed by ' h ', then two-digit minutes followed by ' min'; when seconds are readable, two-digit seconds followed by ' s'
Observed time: 3 h 46 min
